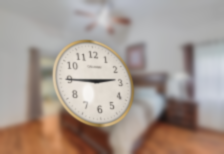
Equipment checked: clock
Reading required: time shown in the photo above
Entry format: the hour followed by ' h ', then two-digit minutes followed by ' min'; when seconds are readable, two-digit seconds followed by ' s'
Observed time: 2 h 45 min
